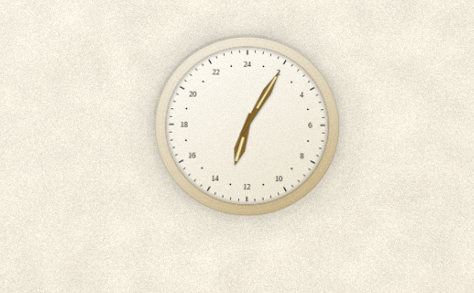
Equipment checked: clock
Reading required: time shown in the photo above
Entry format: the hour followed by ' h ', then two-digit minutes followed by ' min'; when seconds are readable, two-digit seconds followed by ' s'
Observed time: 13 h 05 min
